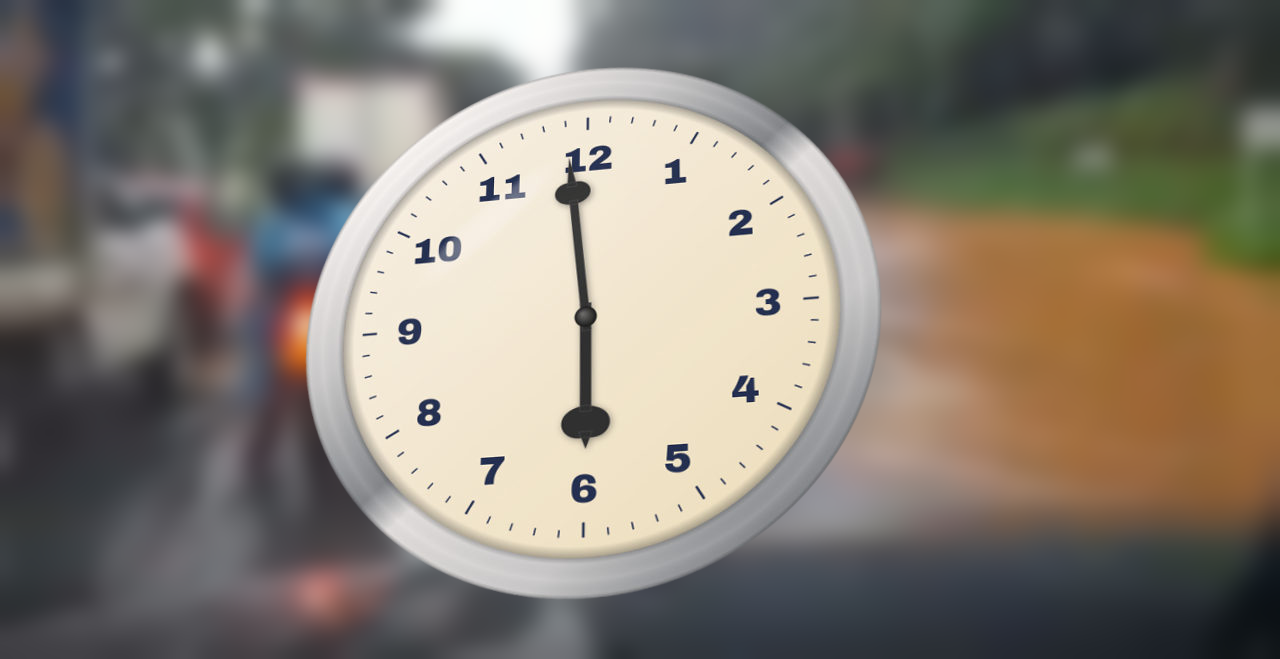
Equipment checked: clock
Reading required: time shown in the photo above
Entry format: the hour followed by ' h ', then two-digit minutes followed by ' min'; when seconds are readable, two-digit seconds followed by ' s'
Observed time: 5 h 59 min
